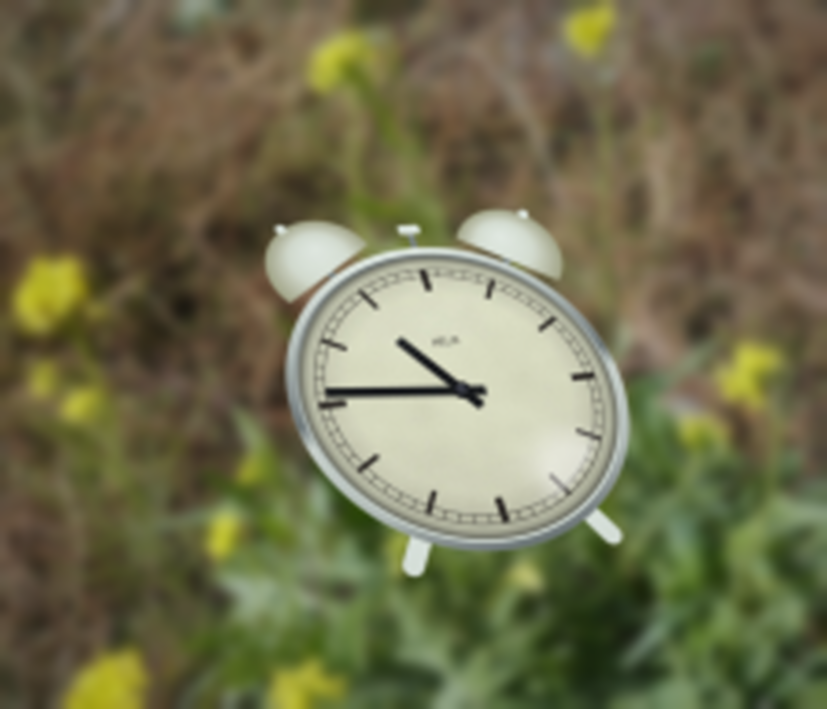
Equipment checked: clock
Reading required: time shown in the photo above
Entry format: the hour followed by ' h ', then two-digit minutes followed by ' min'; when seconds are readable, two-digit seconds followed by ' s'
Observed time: 10 h 46 min
